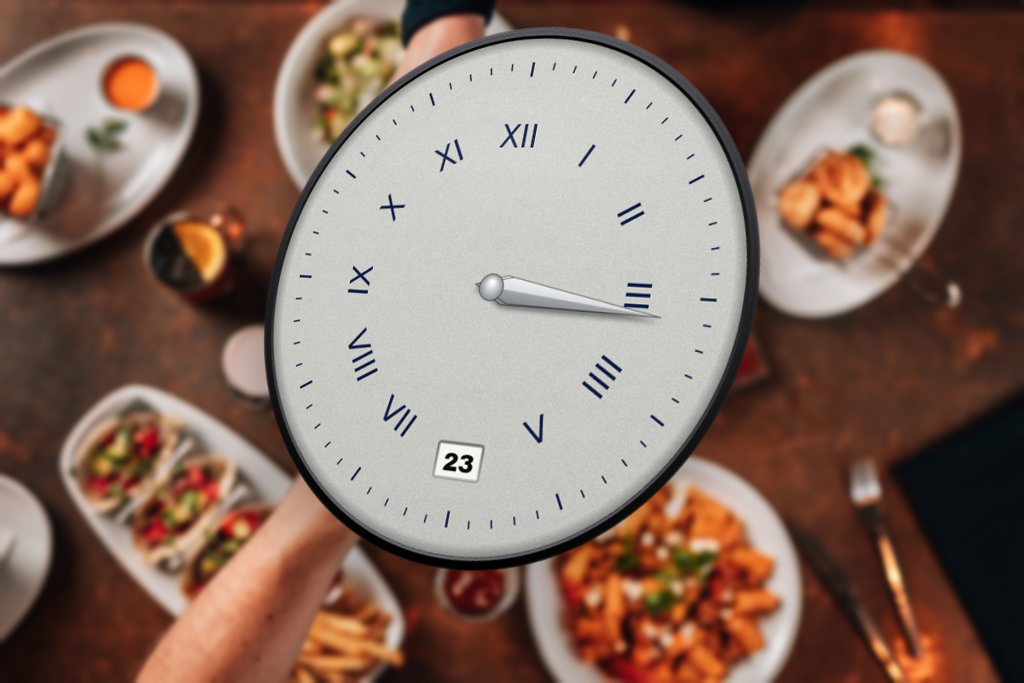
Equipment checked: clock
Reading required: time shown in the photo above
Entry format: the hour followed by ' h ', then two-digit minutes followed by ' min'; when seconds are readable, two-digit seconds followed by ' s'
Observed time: 3 h 16 min
